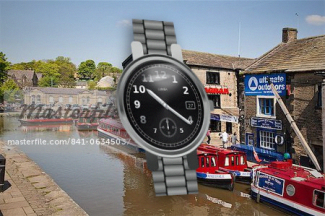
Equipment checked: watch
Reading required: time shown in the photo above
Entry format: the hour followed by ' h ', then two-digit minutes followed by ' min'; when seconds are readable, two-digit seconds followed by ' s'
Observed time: 10 h 21 min
